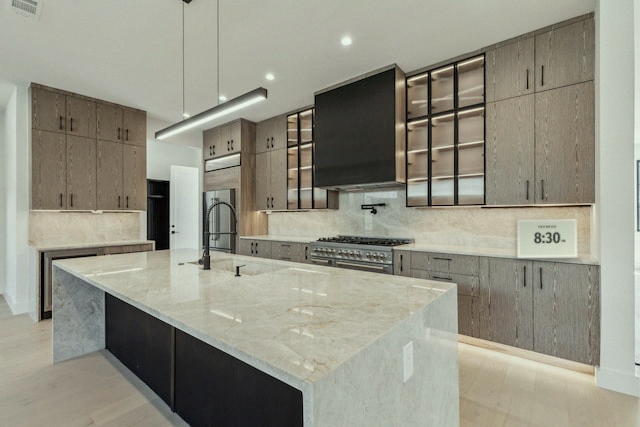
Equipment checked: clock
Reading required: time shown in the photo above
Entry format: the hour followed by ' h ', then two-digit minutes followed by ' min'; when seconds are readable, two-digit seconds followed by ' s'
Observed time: 8 h 30 min
